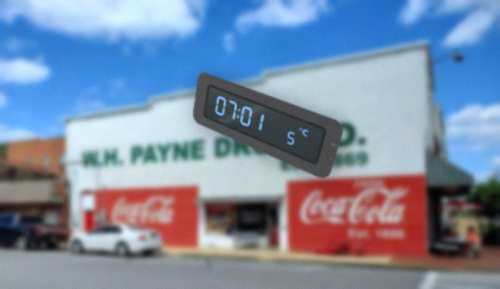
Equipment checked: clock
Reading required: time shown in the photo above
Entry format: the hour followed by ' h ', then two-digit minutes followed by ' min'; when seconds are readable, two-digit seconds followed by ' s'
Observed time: 7 h 01 min
